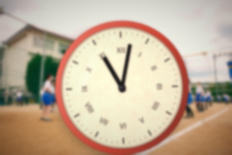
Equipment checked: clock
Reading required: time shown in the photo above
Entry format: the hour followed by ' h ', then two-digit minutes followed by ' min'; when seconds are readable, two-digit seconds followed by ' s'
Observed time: 11 h 02 min
